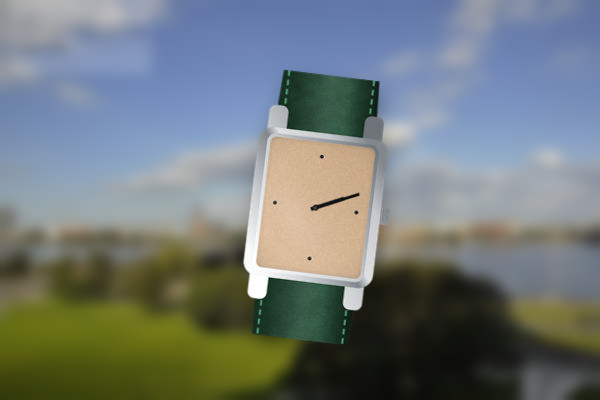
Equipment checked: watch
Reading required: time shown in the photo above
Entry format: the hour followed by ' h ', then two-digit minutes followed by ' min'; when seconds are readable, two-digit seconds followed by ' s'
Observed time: 2 h 11 min
